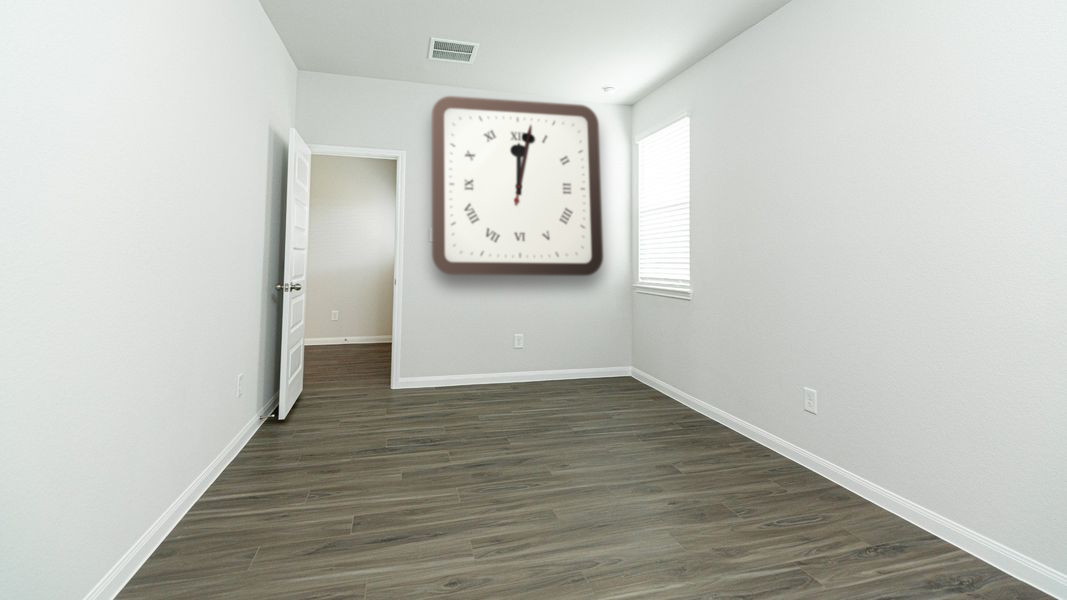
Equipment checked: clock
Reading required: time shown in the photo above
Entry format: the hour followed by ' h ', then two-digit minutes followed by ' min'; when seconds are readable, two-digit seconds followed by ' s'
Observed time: 12 h 02 min 02 s
